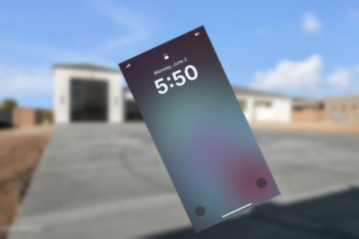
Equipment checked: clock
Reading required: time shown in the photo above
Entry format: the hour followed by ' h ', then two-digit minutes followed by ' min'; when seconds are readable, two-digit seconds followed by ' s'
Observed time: 5 h 50 min
